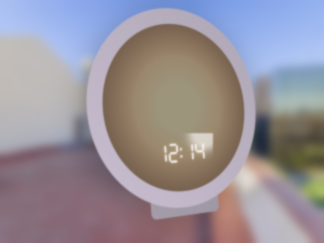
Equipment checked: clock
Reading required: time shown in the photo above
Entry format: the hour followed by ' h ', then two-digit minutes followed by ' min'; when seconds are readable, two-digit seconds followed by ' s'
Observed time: 12 h 14 min
